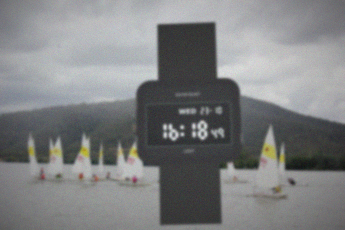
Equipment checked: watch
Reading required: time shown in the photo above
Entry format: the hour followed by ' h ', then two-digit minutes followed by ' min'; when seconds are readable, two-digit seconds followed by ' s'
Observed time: 16 h 18 min
